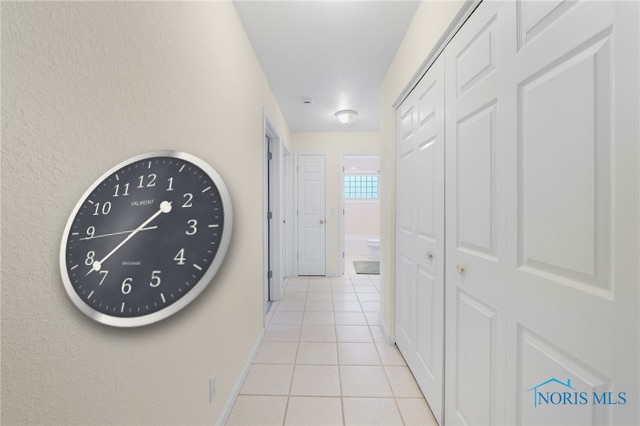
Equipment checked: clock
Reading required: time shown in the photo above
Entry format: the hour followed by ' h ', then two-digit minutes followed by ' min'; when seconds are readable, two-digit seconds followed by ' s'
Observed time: 1 h 37 min 44 s
